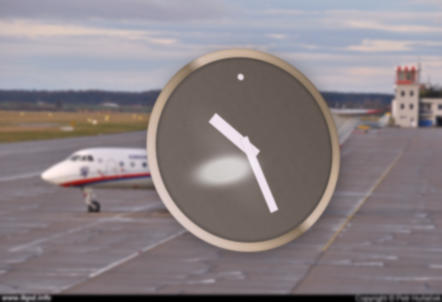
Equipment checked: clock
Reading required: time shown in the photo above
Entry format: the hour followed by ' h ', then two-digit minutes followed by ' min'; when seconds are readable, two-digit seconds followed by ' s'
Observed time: 10 h 27 min
